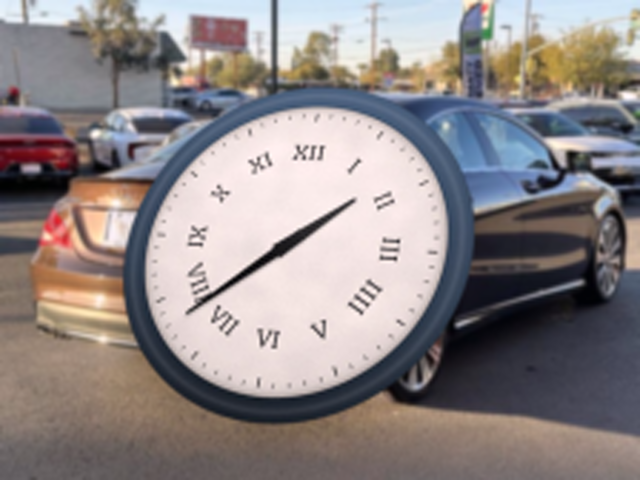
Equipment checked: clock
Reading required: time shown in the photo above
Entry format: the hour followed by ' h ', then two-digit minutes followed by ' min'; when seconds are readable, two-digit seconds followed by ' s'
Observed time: 1 h 38 min
